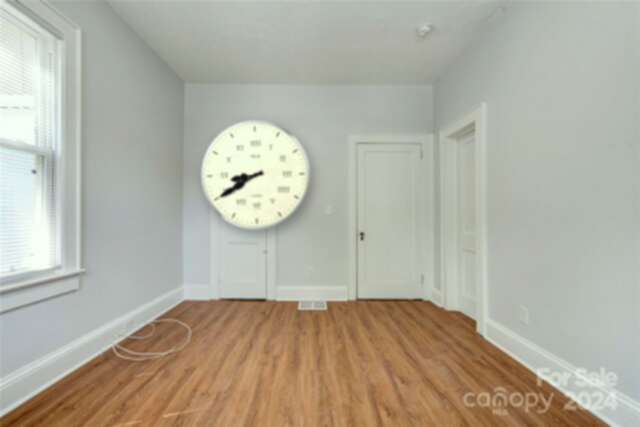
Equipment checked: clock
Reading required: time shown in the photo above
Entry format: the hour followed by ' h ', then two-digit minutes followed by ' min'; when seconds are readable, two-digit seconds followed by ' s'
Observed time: 8 h 40 min
